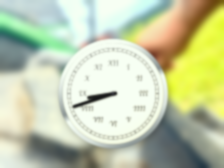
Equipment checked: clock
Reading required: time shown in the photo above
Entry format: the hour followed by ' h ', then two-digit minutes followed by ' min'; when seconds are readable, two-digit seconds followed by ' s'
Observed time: 8 h 42 min
